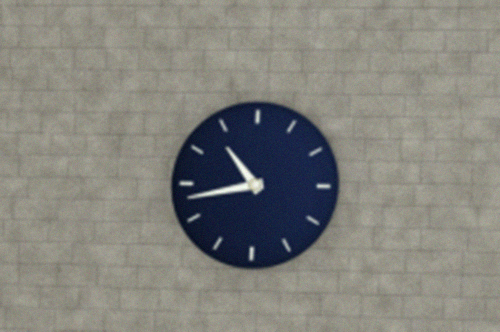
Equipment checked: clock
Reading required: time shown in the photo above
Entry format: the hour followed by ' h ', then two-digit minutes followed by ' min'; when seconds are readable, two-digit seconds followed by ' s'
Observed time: 10 h 43 min
